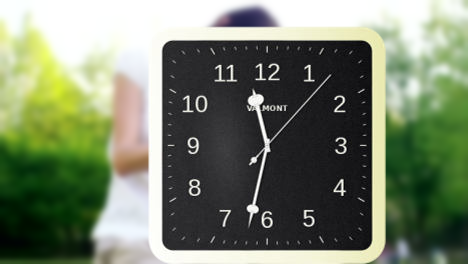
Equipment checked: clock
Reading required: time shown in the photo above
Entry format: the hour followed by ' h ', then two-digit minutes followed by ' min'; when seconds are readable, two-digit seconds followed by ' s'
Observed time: 11 h 32 min 07 s
